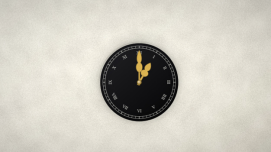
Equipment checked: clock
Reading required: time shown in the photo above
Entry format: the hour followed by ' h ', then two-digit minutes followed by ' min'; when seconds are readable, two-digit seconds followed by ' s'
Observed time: 1 h 00 min
